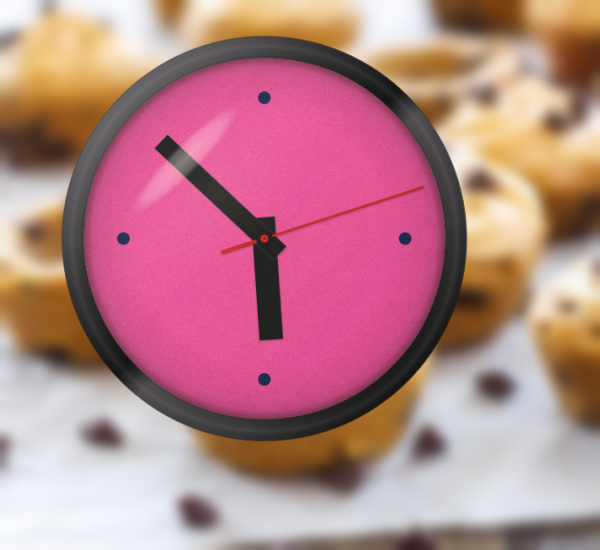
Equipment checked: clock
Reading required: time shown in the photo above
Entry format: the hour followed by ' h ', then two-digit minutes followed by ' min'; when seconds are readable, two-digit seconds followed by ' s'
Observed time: 5 h 52 min 12 s
